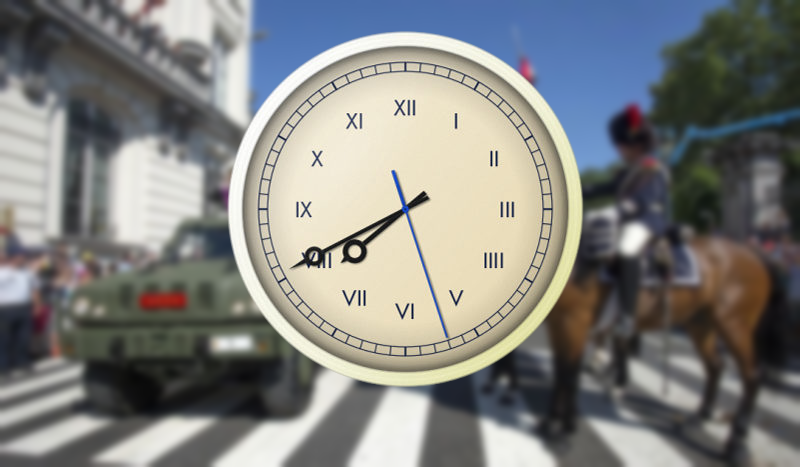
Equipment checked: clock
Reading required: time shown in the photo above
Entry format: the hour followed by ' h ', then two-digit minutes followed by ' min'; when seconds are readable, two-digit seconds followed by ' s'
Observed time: 7 h 40 min 27 s
